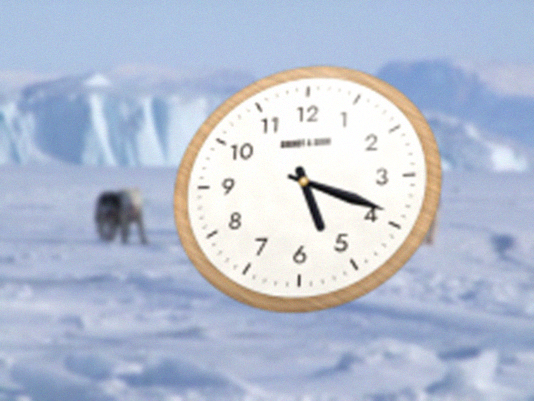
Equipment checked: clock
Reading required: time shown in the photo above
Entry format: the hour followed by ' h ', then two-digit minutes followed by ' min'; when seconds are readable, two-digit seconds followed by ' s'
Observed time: 5 h 19 min
